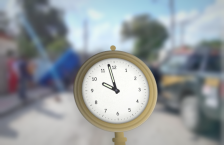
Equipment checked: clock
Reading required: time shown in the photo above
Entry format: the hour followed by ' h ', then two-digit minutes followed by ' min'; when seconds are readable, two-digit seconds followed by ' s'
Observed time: 9 h 58 min
